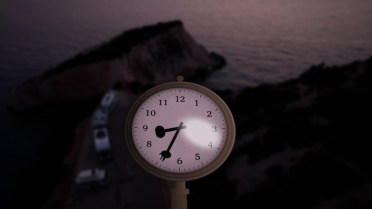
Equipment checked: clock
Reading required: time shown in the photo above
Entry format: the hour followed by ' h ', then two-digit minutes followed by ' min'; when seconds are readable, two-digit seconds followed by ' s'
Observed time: 8 h 34 min
